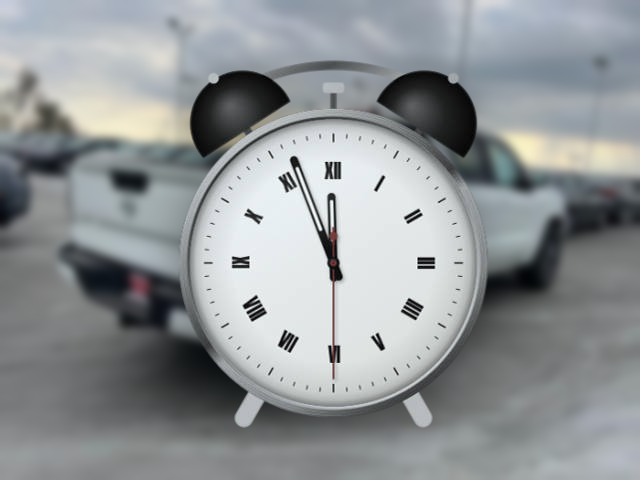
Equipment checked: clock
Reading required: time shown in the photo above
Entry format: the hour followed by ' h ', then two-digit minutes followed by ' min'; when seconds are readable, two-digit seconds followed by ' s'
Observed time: 11 h 56 min 30 s
